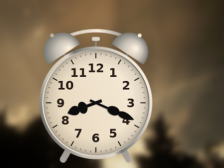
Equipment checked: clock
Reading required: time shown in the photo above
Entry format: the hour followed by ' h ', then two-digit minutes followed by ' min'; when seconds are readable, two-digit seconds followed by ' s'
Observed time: 8 h 19 min
